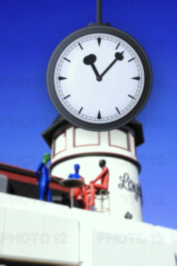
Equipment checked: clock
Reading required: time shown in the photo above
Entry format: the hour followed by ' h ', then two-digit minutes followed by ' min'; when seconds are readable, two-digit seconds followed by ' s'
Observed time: 11 h 07 min
